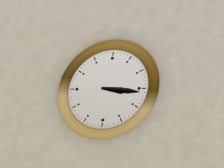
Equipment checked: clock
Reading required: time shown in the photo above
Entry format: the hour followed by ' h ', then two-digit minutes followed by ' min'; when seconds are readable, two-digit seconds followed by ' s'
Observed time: 3 h 16 min
